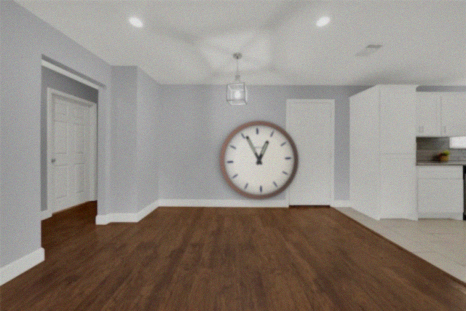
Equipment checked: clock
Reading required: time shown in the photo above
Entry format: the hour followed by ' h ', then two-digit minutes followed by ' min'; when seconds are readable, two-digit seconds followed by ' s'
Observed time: 12 h 56 min
